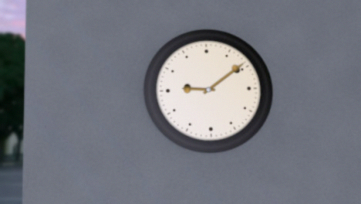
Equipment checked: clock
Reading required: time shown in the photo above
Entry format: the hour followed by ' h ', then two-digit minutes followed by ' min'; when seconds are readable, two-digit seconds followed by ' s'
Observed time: 9 h 09 min
